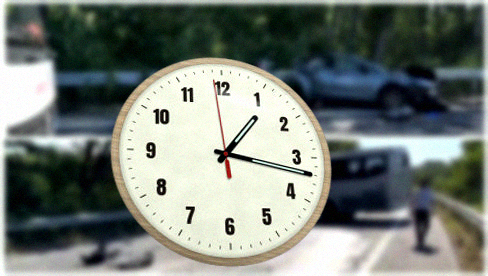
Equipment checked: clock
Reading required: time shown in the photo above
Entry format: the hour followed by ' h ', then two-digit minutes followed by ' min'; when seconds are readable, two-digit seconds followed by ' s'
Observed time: 1 h 16 min 59 s
